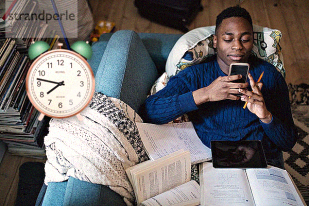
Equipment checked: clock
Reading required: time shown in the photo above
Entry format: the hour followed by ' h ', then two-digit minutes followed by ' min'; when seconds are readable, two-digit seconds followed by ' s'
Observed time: 7 h 47 min
